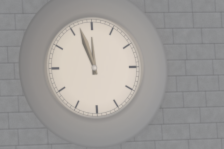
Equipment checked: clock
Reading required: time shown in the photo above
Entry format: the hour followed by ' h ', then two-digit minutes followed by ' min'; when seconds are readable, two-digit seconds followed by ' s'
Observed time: 11 h 57 min
